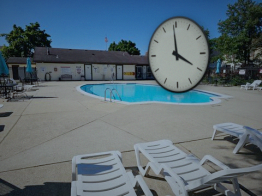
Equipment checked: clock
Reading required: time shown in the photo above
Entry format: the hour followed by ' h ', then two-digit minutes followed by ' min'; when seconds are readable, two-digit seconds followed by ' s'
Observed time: 3 h 59 min
